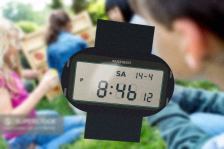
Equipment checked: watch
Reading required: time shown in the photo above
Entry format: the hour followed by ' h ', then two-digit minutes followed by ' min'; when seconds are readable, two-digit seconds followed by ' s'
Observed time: 8 h 46 min 12 s
